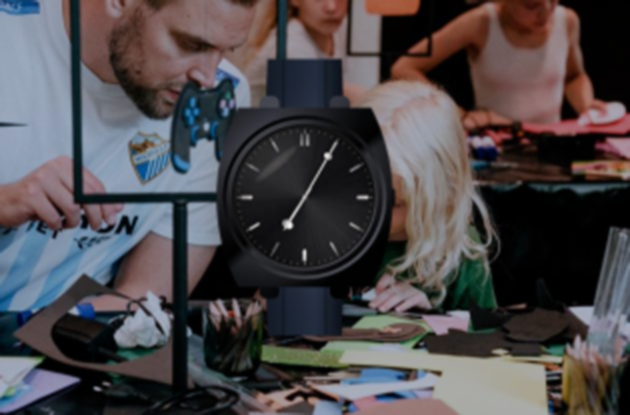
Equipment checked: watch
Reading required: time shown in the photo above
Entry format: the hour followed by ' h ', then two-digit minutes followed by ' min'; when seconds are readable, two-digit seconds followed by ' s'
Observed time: 7 h 05 min
